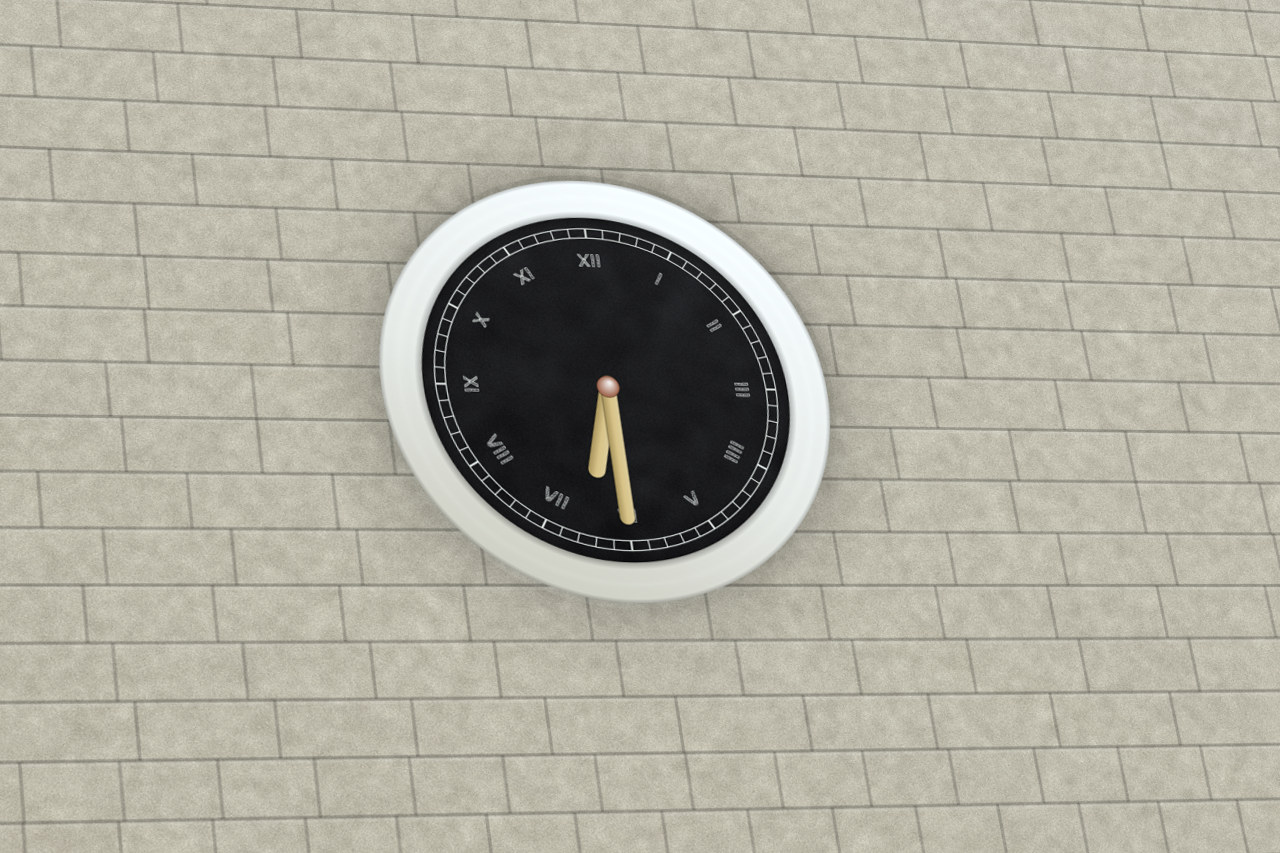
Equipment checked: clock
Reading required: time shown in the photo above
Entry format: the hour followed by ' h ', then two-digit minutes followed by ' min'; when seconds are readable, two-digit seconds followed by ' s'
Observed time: 6 h 30 min
